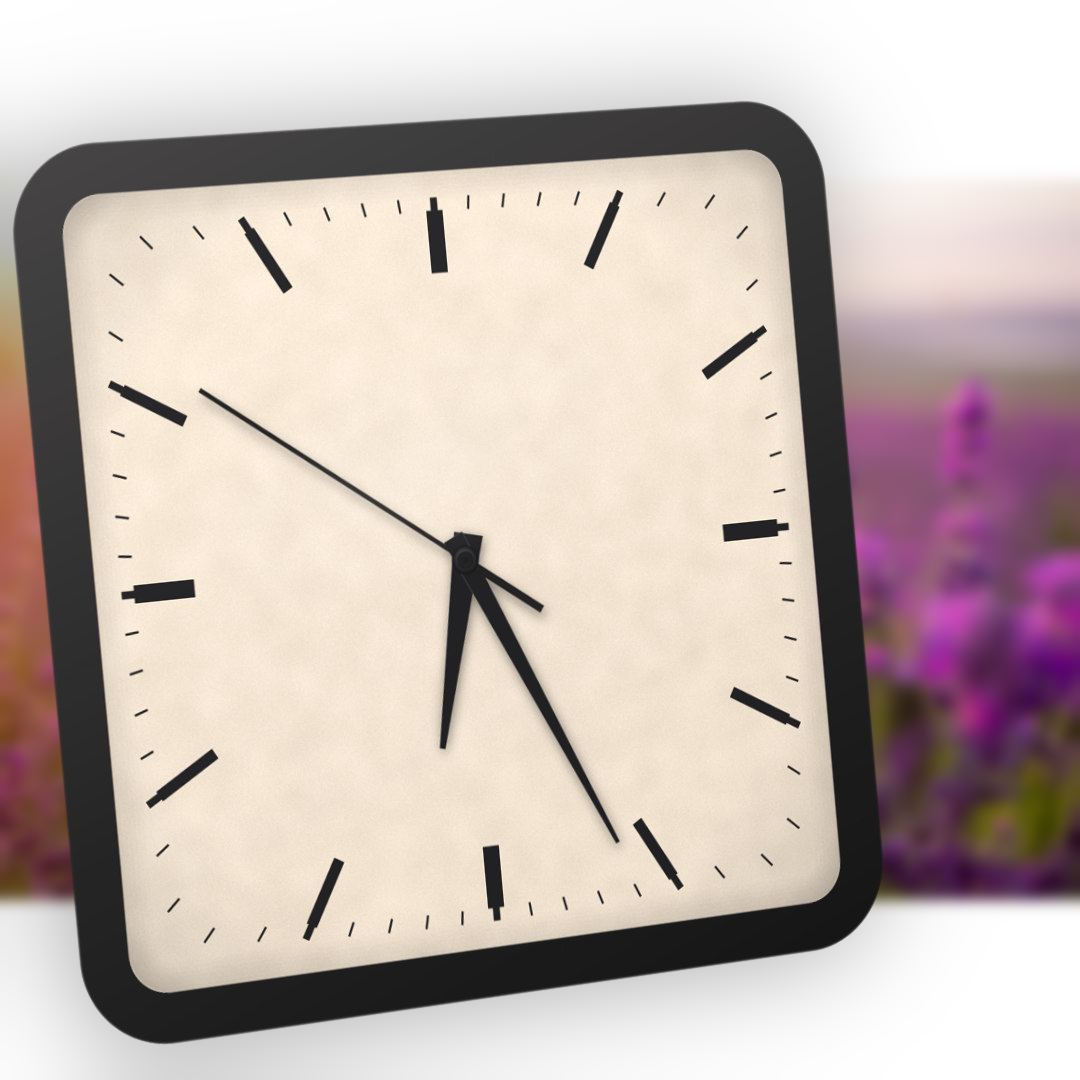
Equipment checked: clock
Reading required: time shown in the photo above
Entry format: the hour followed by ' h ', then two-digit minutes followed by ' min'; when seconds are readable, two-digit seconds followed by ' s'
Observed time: 6 h 25 min 51 s
